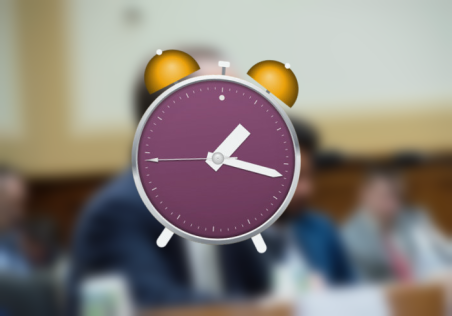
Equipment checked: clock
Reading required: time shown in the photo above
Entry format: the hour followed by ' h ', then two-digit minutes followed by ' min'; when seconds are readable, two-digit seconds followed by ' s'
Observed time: 1 h 16 min 44 s
